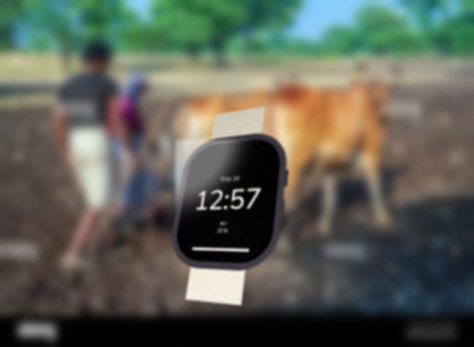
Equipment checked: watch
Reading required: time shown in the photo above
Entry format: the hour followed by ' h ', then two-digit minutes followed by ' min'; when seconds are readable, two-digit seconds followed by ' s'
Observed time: 12 h 57 min
